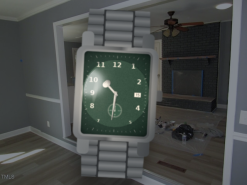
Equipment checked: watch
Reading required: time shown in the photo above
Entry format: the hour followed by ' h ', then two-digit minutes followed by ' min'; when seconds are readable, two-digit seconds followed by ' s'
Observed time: 10 h 31 min
